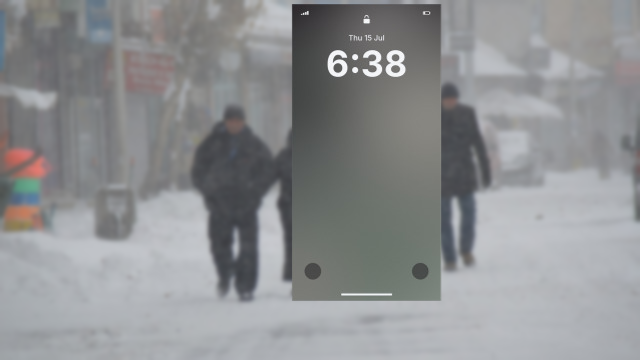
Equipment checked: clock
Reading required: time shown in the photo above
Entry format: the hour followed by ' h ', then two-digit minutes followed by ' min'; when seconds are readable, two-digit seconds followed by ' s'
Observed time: 6 h 38 min
